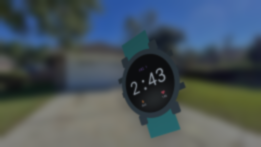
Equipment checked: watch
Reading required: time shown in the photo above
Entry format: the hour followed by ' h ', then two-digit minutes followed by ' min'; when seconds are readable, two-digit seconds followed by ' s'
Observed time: 2 h 43 min
